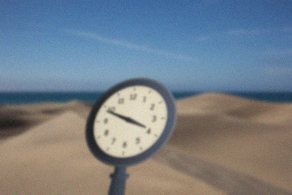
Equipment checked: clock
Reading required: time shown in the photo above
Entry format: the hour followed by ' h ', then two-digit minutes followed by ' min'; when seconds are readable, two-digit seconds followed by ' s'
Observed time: 3 h 49 min
